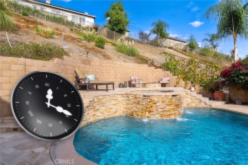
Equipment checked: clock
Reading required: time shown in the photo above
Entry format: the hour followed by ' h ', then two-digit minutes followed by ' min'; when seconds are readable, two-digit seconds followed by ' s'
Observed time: 12 h 19 min
